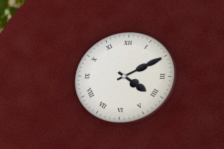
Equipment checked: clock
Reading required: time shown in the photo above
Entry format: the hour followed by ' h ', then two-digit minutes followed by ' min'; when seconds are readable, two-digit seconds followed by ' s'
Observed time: 4 h 10 min
